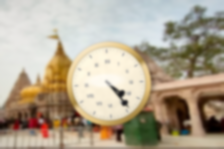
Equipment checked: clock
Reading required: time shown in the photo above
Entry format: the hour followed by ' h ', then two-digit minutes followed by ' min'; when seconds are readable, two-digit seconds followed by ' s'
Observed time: 4 h 24 min
